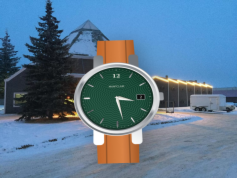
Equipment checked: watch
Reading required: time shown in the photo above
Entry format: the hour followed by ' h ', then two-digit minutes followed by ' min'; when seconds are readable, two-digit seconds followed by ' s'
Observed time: 3 h 28 min
